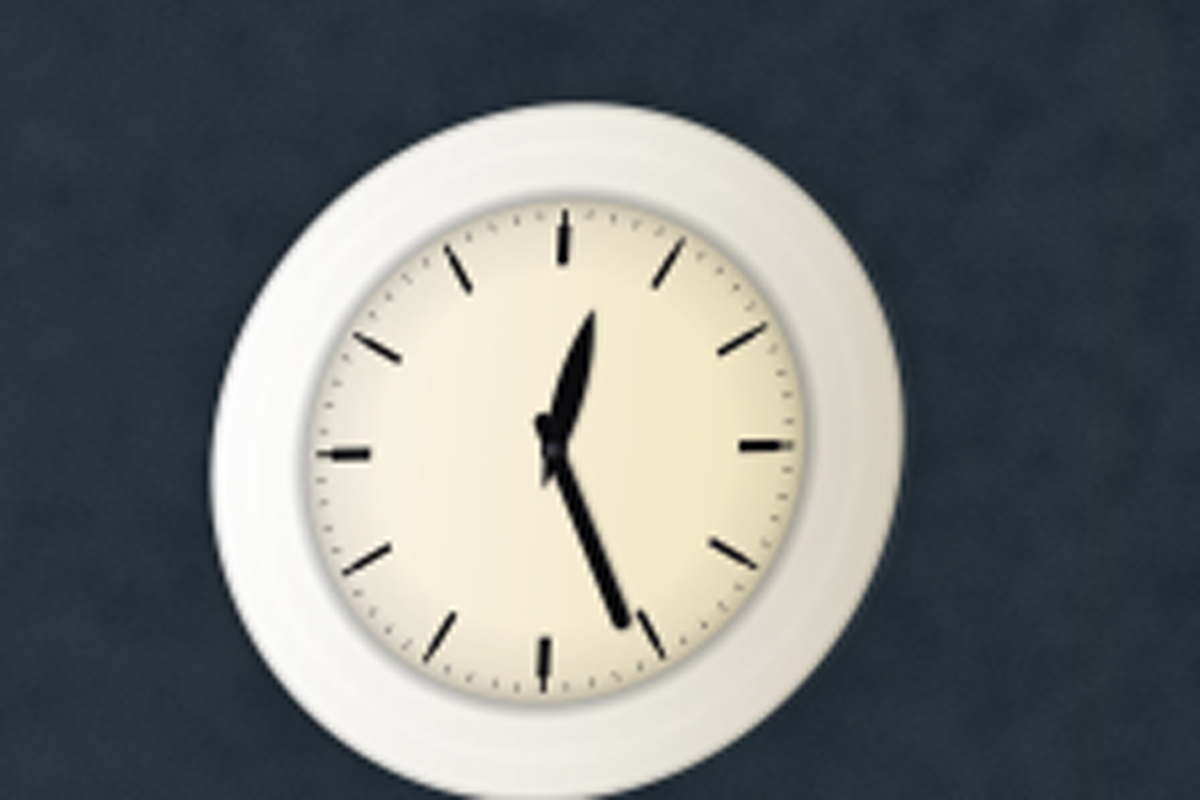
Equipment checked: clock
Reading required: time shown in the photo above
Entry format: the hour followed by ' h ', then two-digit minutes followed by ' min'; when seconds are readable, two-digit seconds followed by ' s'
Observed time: 12 h 26 min
